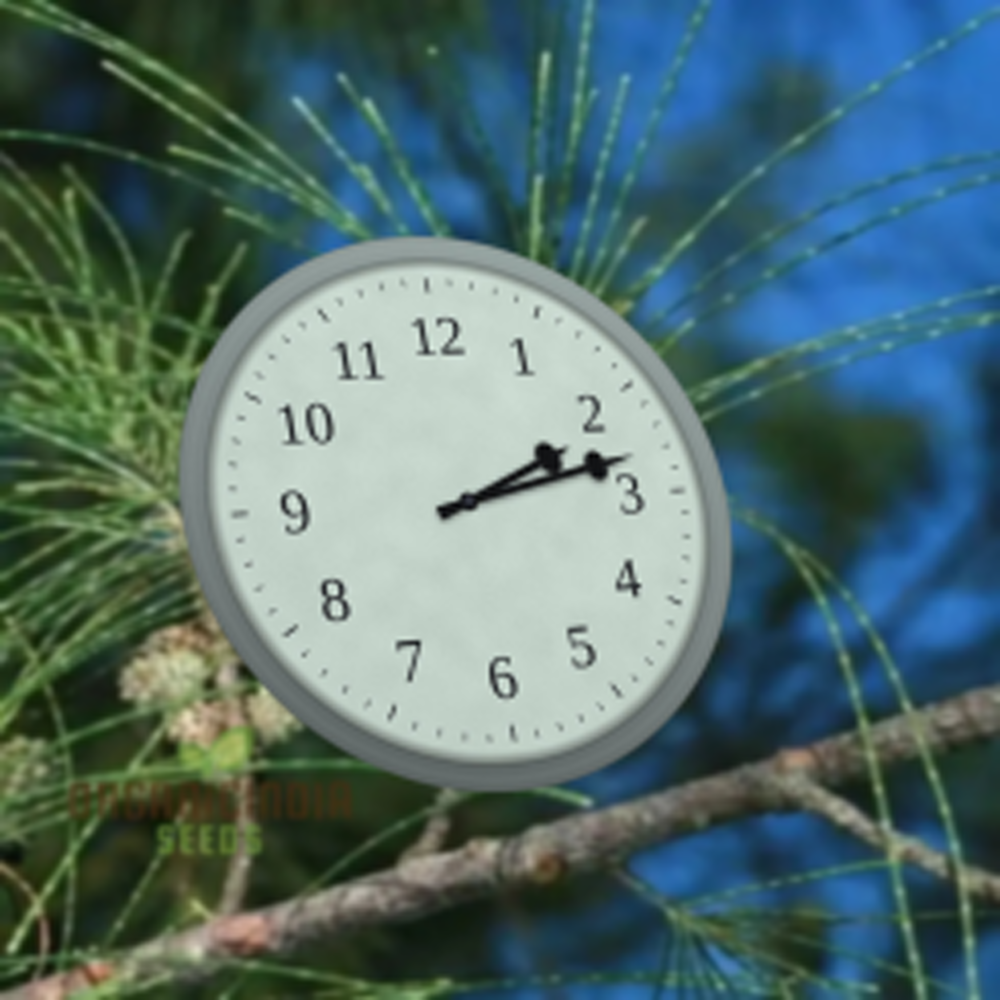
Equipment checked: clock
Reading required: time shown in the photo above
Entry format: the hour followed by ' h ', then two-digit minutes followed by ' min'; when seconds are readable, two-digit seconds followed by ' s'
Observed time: 2 h 13 min
